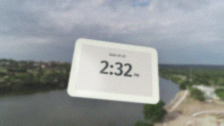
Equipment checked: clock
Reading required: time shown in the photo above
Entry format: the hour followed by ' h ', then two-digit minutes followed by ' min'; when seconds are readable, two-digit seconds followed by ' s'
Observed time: 2 h 32 min
